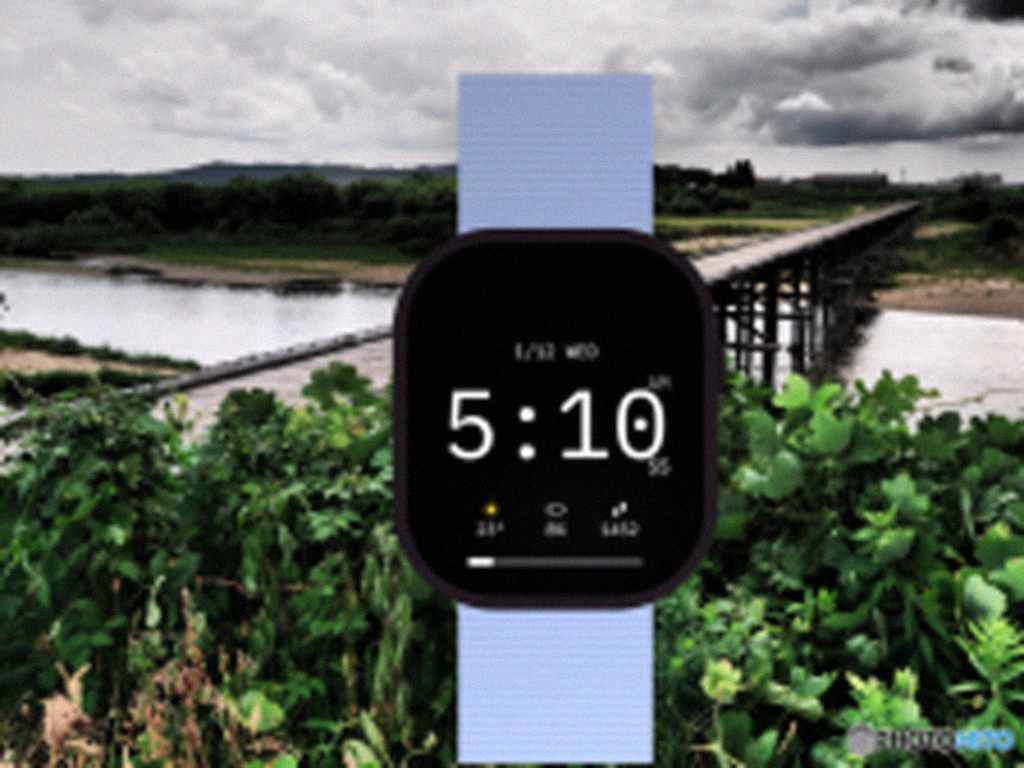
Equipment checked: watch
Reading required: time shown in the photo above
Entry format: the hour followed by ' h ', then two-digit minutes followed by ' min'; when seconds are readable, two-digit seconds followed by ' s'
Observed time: 5 h 10 min
